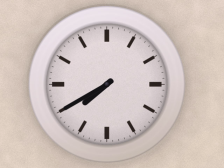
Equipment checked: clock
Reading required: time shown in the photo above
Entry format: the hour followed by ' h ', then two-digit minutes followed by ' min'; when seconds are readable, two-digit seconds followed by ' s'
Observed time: 7 h 40 min
